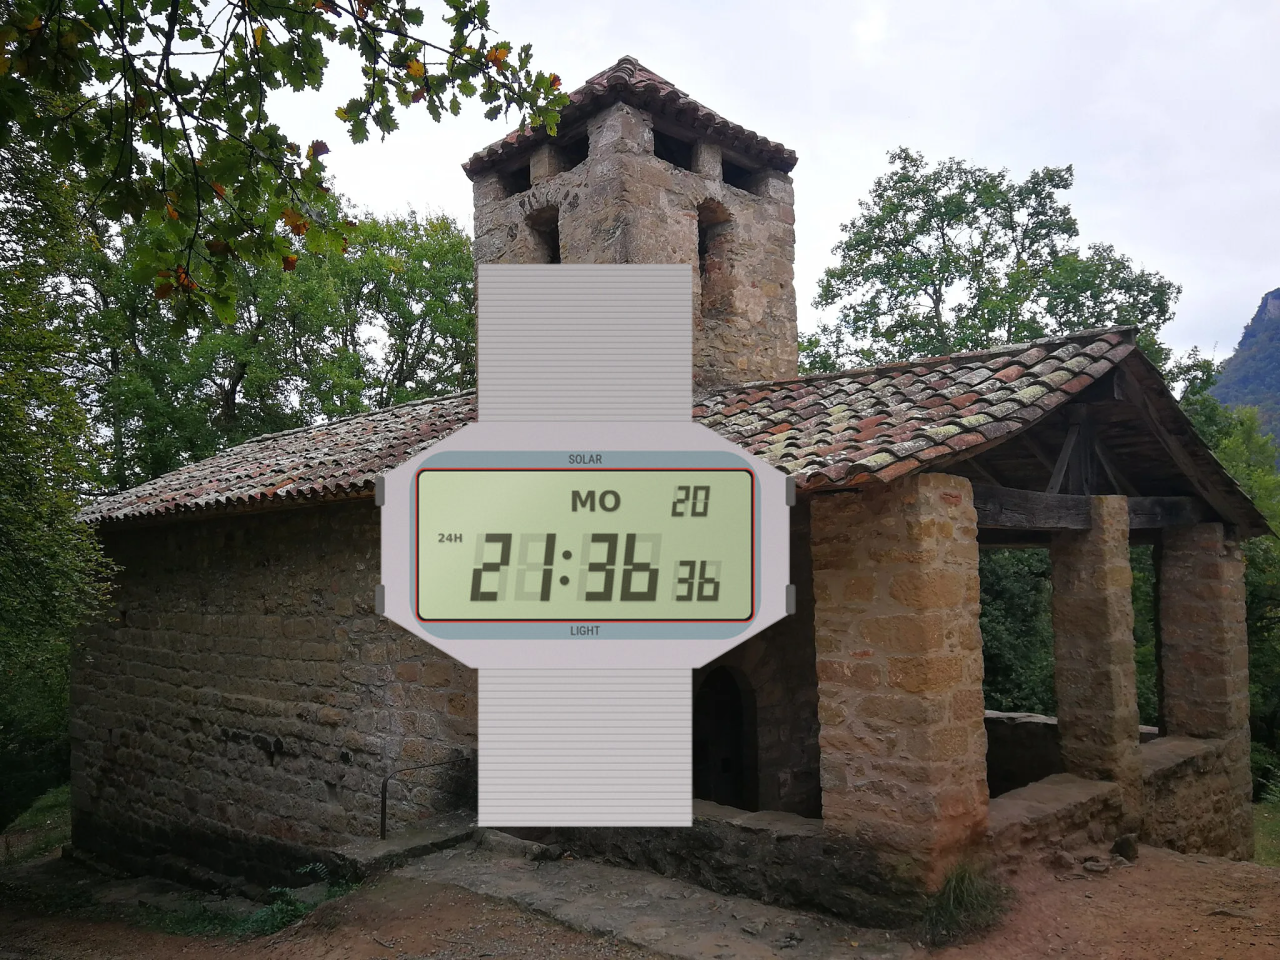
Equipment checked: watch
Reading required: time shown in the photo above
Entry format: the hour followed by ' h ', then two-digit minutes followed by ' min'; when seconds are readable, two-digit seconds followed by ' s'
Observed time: 21 h 36 min 36 s
